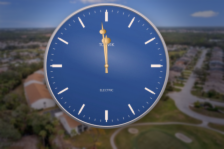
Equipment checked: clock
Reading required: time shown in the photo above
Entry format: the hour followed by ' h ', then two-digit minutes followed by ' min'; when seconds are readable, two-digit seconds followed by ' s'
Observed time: 11 h 59 min
